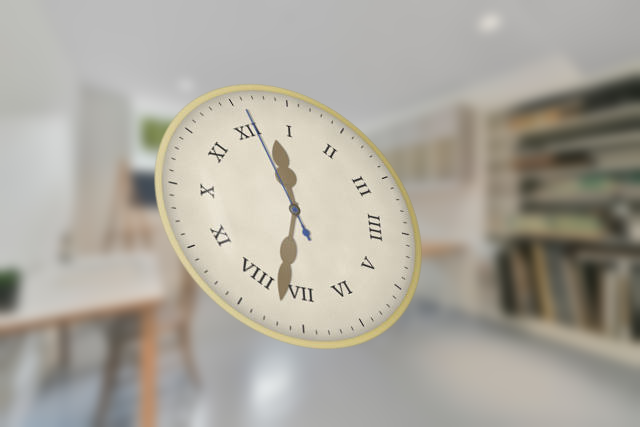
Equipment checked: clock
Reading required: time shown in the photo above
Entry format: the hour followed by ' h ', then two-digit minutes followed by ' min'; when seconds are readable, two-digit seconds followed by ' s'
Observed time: 12 h 37 min 01 s
